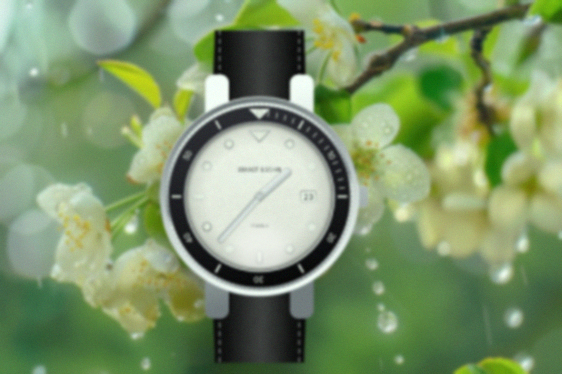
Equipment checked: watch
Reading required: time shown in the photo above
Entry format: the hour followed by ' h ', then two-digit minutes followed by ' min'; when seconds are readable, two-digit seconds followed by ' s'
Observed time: 1 h 37 min
